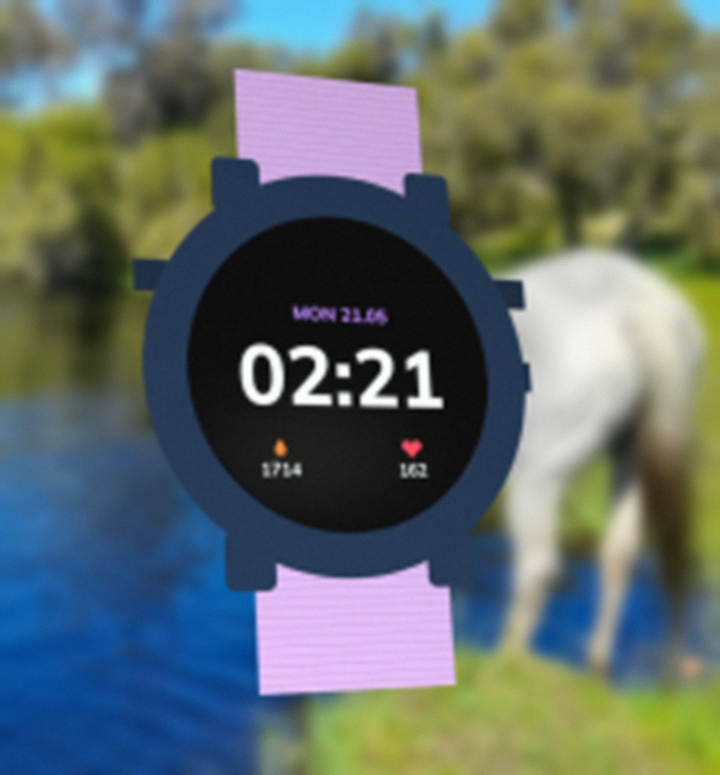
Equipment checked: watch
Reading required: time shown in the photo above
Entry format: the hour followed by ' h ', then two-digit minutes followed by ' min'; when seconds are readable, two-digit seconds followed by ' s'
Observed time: 2 h 21 min
